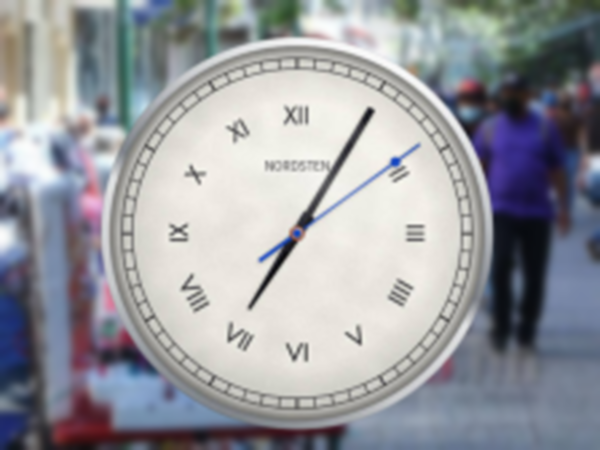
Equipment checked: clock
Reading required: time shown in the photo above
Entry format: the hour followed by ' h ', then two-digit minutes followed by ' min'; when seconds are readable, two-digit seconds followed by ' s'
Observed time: 7 h 05 min 09 s
